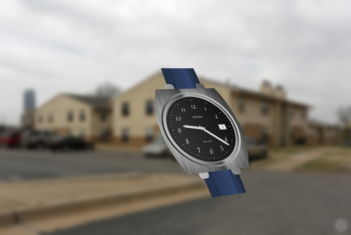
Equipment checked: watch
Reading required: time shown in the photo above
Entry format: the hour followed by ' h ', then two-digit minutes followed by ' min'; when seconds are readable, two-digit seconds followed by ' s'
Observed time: 9 h 22 min
